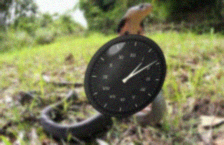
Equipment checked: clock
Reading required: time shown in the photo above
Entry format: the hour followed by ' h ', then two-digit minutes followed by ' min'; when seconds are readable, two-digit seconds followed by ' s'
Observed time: 1 h 09 min
